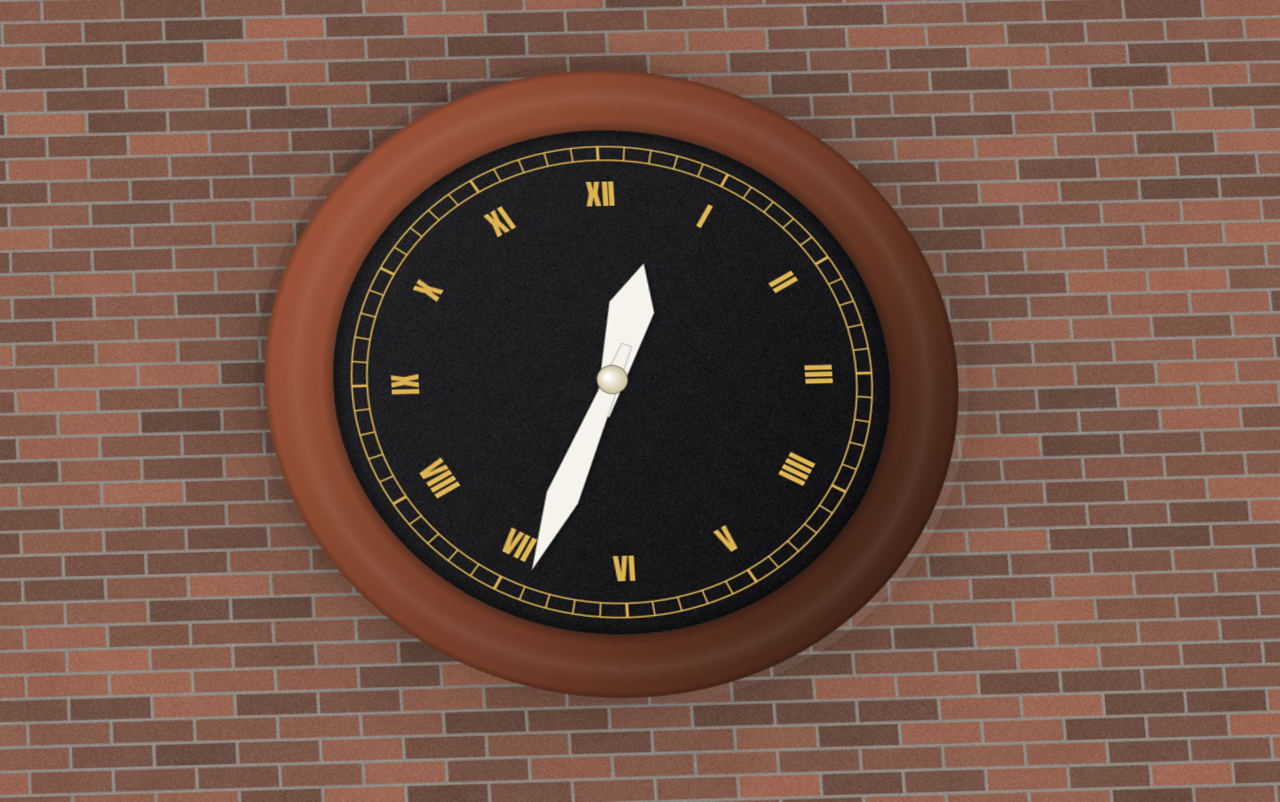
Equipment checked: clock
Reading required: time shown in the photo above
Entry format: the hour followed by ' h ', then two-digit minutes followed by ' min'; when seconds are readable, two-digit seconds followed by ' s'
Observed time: 12 h 34 min
